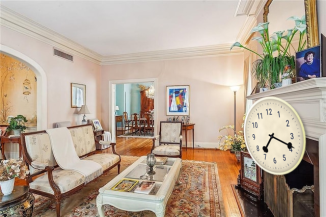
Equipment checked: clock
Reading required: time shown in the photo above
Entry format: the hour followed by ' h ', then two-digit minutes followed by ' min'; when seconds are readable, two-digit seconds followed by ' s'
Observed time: 7 h 19 min
